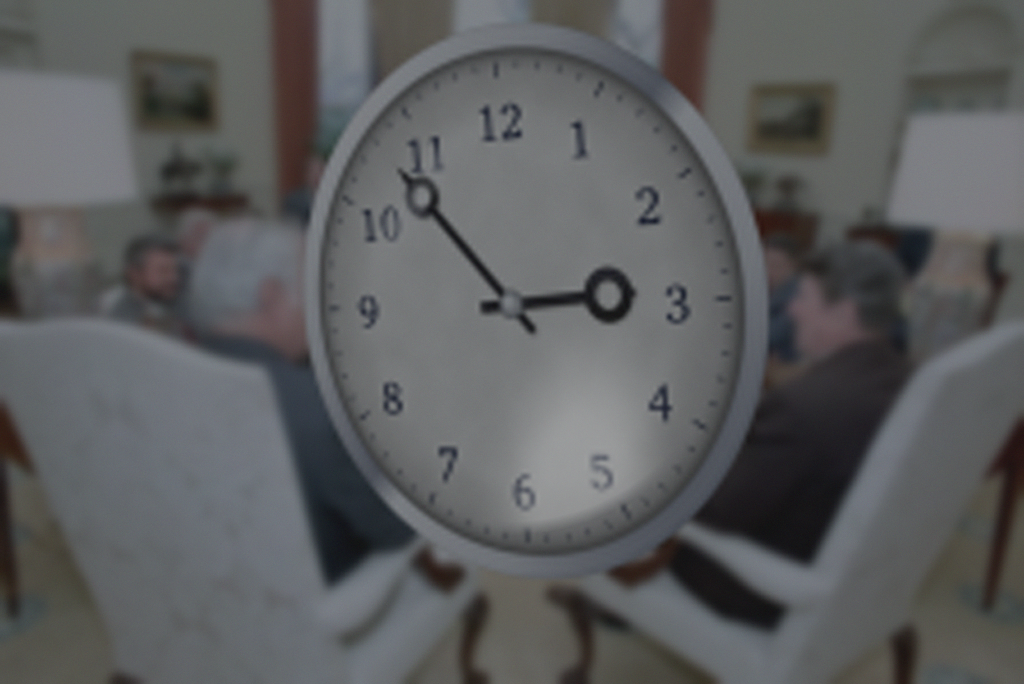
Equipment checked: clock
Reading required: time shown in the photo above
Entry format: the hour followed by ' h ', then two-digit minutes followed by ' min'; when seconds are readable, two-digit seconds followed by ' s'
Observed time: 2 h 53 min
